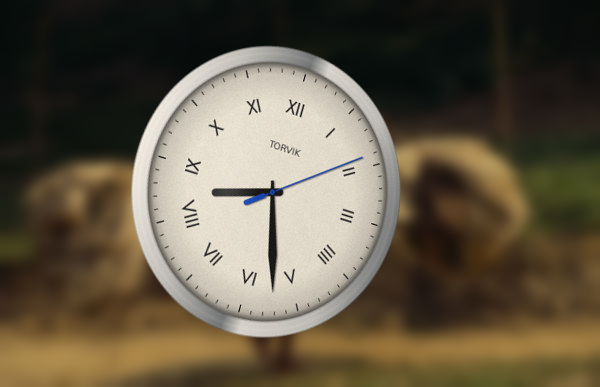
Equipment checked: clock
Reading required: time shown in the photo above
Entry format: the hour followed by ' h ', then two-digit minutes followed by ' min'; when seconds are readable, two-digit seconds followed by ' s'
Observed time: 8 h 27 min 09 s
